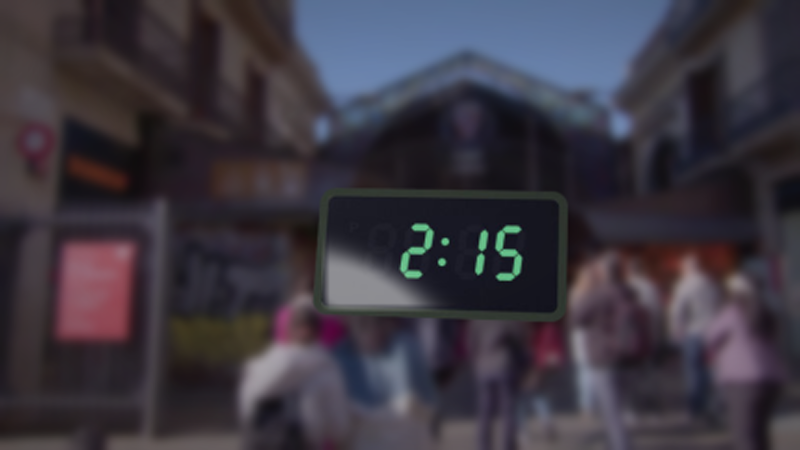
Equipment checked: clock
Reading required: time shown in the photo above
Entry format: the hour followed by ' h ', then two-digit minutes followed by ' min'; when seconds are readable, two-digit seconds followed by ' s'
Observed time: 2 h 15 min
